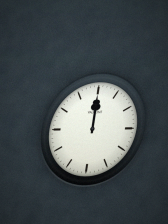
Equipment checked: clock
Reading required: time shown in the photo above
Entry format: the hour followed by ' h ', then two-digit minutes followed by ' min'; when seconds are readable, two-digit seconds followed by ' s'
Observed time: 12 h 00 min
